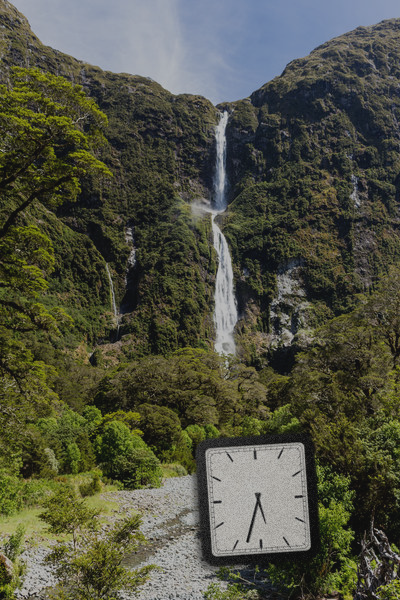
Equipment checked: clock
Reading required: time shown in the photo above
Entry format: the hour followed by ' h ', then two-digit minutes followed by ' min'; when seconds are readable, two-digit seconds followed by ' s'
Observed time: 5 h 33 min
